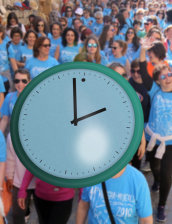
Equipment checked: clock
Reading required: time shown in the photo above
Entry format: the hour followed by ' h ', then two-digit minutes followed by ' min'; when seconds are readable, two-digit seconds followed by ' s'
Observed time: 1 h 58 min
